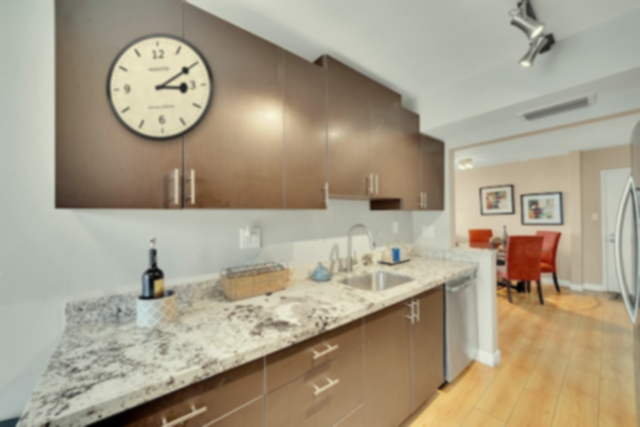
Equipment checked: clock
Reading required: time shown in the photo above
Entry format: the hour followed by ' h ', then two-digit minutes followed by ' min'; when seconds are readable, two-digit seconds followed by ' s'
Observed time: 3 h 10 min
